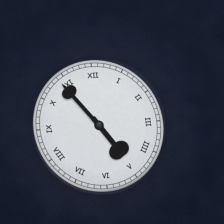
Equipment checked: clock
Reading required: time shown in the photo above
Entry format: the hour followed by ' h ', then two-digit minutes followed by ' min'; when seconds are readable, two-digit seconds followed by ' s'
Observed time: 4 h 54 min
